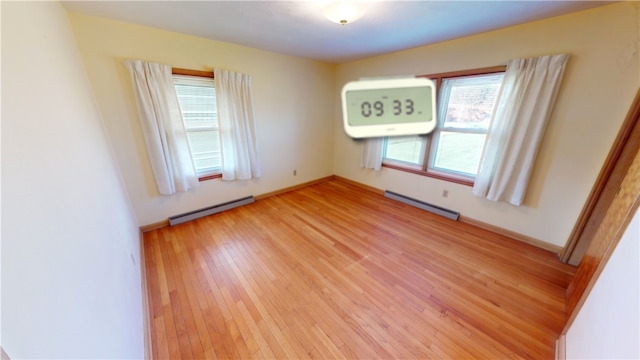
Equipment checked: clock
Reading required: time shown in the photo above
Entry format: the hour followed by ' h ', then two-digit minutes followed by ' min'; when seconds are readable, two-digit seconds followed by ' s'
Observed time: 9 h 33 min
